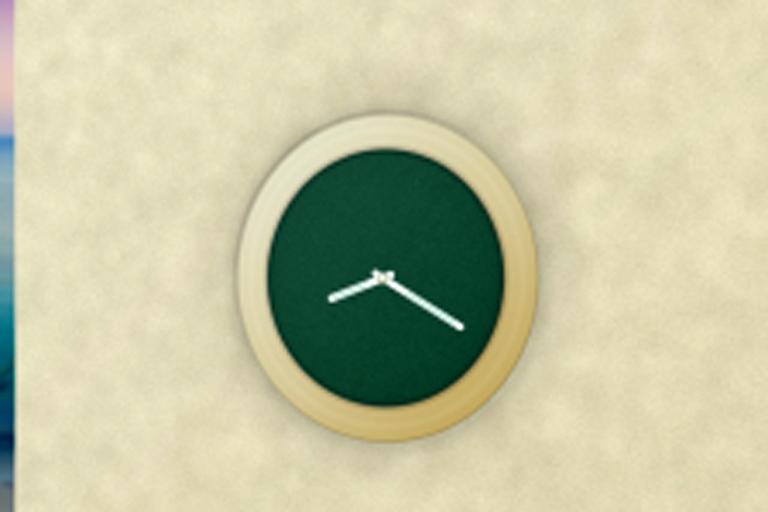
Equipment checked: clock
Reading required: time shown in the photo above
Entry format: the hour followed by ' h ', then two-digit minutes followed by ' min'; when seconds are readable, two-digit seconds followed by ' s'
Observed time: 8 h 20 min
